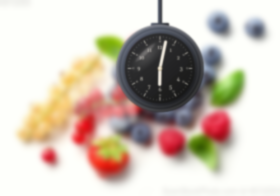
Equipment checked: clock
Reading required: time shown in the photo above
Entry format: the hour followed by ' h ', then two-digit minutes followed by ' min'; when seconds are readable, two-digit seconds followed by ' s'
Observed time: 6 h 02 min
